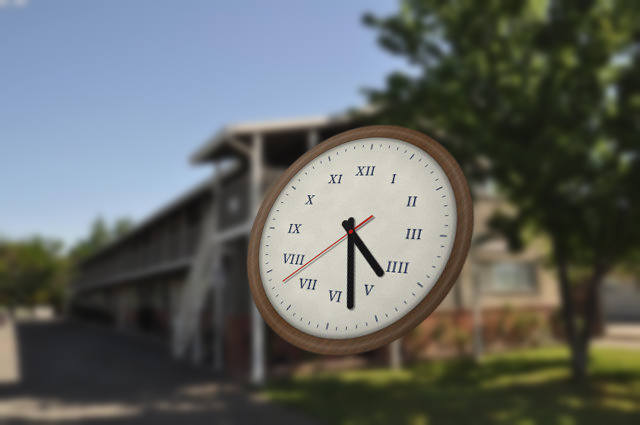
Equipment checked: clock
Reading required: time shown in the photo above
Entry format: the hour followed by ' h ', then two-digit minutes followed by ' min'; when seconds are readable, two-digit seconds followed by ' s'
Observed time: 4 h 27 min 38 s
